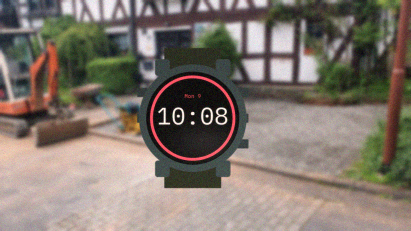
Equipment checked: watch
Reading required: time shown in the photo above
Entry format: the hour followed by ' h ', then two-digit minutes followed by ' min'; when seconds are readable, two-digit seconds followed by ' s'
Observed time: 10 h 08 min
